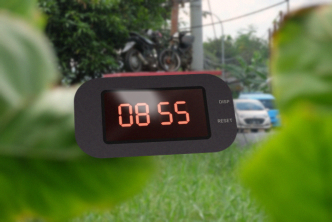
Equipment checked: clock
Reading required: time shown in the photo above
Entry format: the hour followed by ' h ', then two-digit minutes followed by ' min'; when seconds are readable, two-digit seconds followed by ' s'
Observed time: 8 h 55 min
